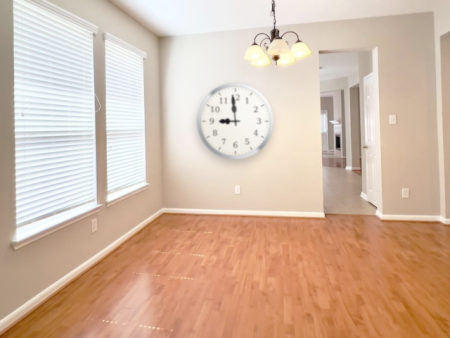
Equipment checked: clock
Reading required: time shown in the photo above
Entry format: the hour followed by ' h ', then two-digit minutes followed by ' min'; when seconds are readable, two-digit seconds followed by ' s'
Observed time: 8 h 59 min
